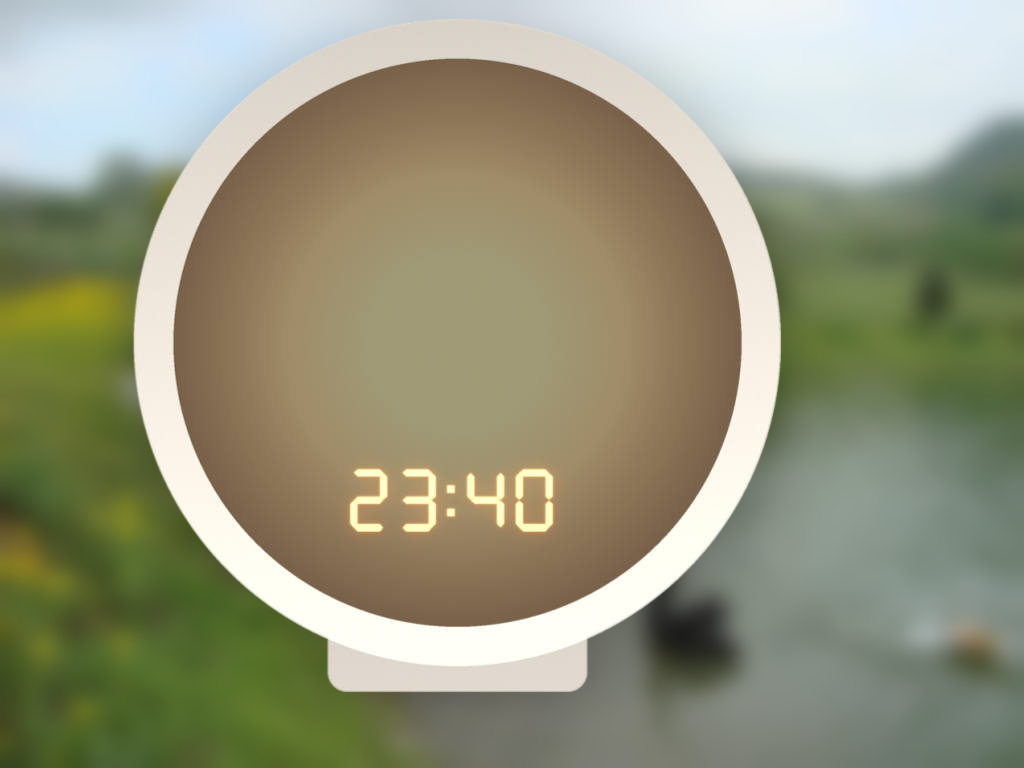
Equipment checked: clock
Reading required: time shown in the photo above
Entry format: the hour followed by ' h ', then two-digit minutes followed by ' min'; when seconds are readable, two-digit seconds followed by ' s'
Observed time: 23 h 40 min
